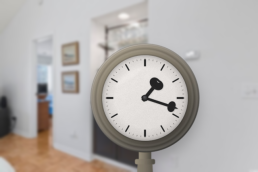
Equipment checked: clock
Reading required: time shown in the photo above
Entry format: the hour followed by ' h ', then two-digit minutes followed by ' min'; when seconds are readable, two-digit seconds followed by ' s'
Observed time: 1 h 18 min
